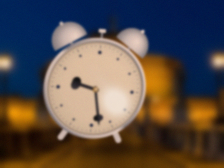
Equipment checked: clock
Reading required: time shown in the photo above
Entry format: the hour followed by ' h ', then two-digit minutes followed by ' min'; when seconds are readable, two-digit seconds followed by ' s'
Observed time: 9 h 28 min
